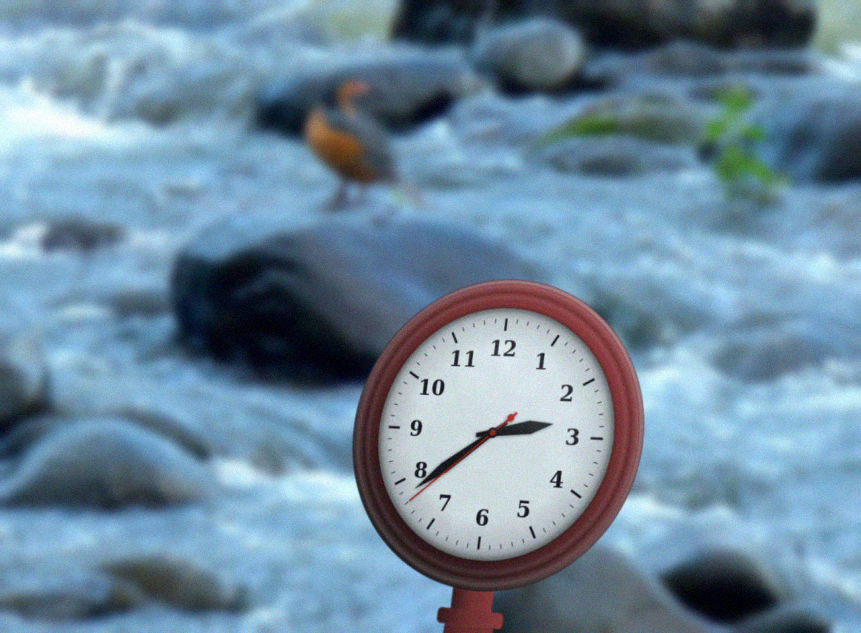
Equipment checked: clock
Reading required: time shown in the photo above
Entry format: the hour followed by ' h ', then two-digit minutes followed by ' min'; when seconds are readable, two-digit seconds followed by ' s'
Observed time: 2 h 38 min 38 s
